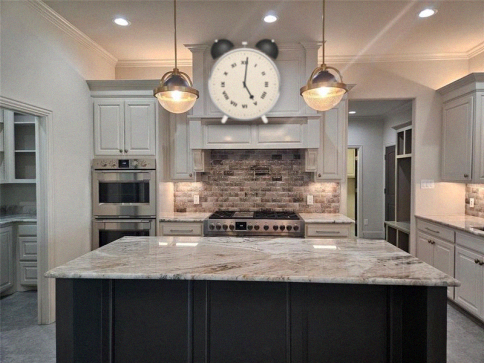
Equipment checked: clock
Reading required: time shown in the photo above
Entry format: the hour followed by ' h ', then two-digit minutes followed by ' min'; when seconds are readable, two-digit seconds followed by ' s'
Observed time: 5 h 01 min
